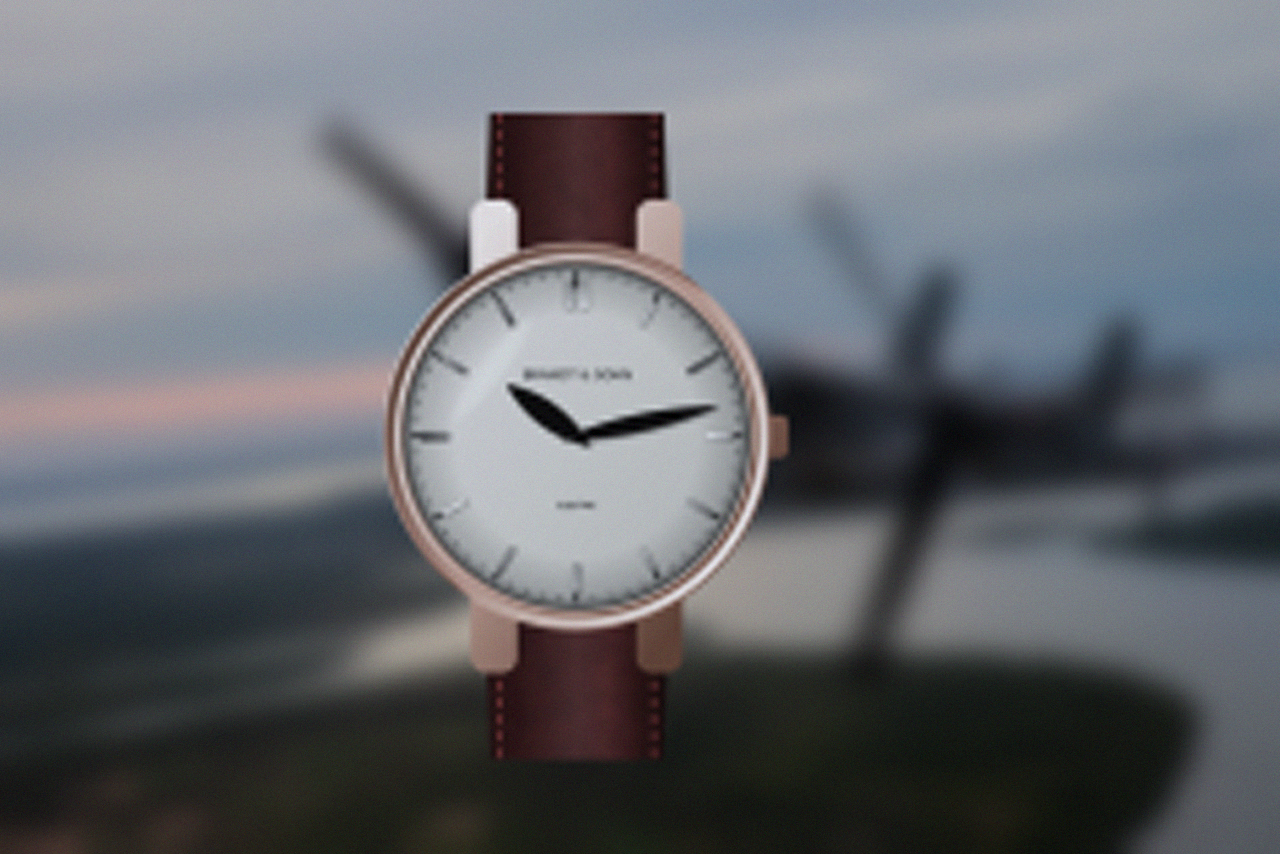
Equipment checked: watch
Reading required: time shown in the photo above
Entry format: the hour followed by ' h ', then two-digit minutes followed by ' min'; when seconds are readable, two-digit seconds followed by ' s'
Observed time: 10 h 13 min
